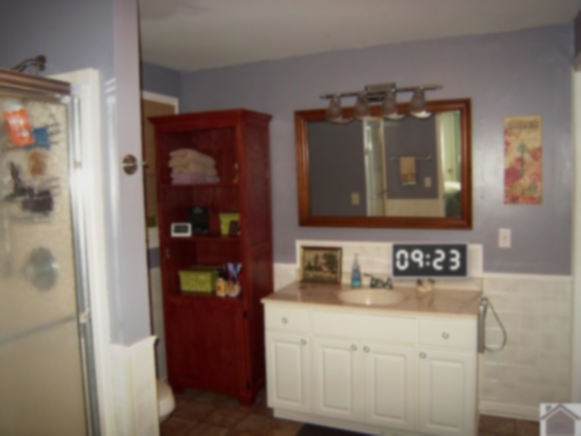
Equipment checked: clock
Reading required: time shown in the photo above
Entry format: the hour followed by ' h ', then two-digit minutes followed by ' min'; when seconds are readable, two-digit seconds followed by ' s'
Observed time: 9 h 23 min
